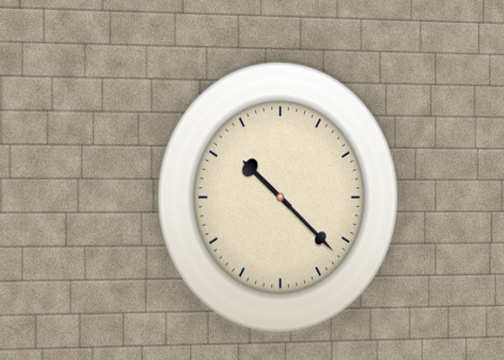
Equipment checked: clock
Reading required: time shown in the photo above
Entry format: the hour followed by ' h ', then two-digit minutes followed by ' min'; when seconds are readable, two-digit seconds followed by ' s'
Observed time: 10 h 22 min
